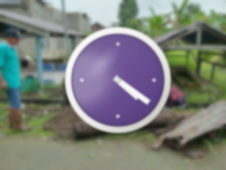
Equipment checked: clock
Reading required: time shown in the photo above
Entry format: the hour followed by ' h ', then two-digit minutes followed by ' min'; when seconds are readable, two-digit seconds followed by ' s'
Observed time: 4 h 21 min
